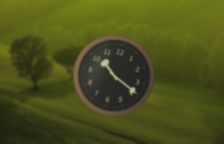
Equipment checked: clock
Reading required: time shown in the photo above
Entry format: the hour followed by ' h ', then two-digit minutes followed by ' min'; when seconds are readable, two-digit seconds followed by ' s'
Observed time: 10 h 19 min
